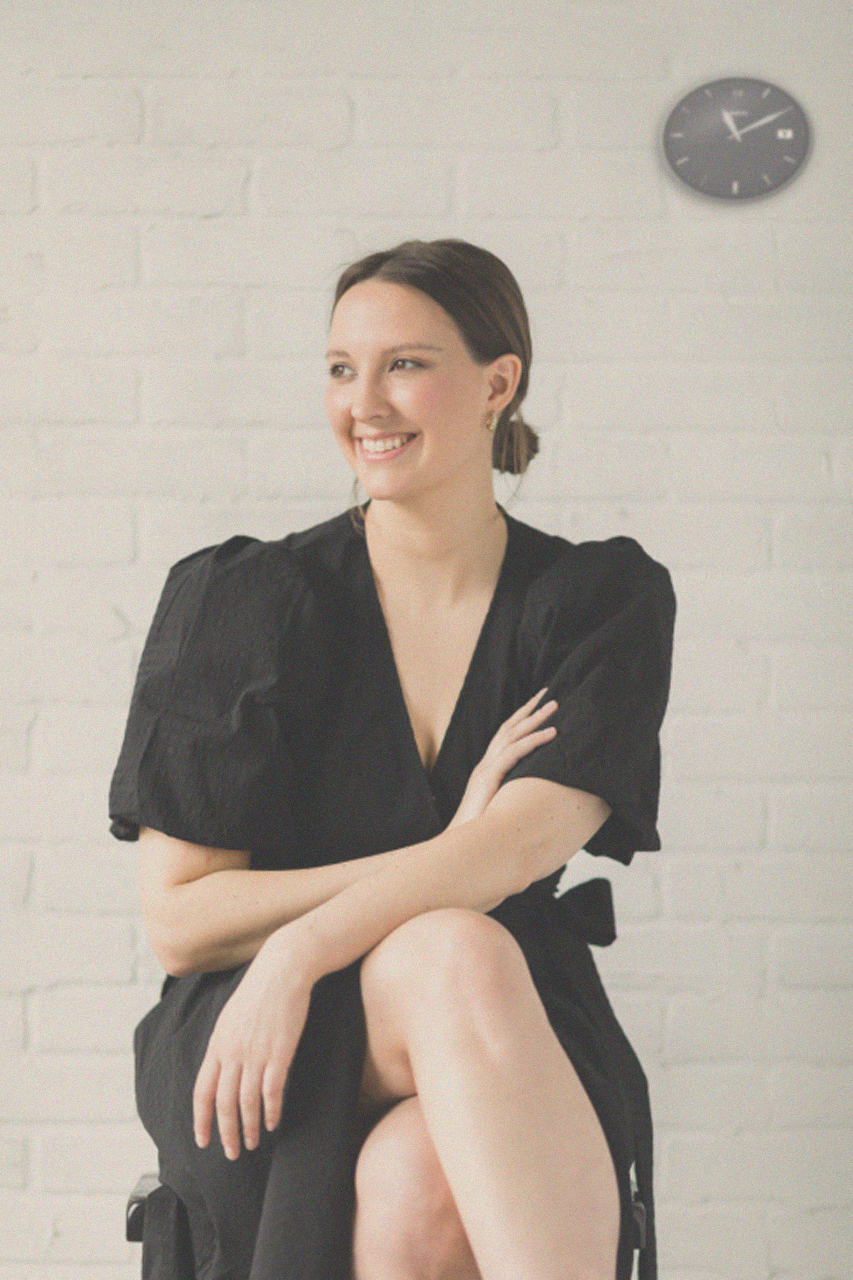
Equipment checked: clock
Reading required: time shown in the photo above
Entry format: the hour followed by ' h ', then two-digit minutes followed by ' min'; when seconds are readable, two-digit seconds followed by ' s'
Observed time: 11 h 10 min
